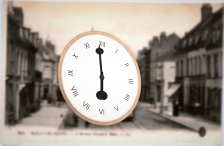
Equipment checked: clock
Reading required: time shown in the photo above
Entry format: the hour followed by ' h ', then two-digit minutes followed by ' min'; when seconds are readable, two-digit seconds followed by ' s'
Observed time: 5 h 59 min
